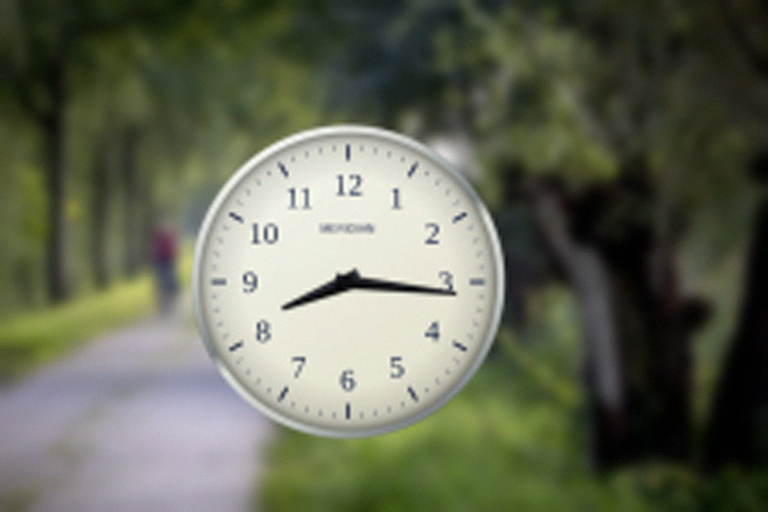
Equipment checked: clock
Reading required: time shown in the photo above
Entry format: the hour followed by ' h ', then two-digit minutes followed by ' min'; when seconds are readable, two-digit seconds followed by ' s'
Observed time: 8 h 16 min
